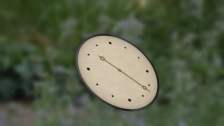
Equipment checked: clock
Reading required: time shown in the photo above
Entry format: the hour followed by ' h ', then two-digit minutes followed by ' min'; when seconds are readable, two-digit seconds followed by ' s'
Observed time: 10 h 22 min
